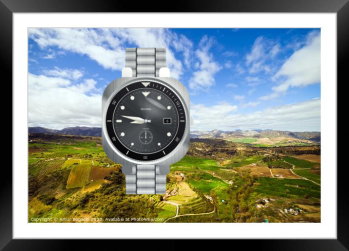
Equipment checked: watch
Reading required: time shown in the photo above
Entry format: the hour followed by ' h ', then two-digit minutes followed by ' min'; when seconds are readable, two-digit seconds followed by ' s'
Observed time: 8 h 47 min
